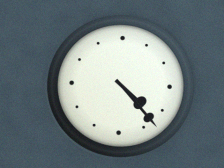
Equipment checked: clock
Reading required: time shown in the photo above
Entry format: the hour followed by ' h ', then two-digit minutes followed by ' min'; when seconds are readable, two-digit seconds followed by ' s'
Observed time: 4 h 23 min
